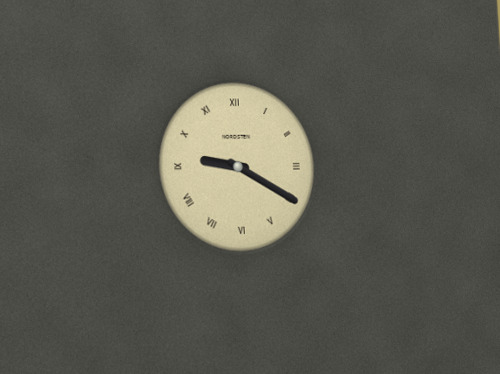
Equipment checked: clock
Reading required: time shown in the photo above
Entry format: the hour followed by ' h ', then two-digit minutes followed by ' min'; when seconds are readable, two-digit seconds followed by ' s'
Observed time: 9 h 20 min
